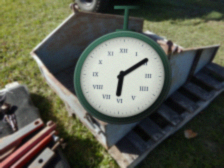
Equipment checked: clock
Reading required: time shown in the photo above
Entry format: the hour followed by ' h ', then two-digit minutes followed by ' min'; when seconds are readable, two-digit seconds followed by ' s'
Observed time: 6 h 09 min
